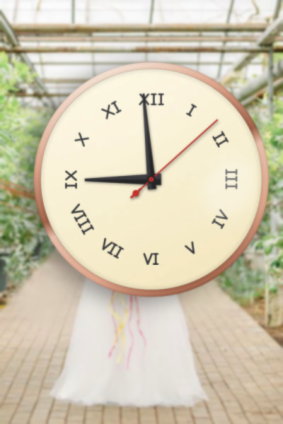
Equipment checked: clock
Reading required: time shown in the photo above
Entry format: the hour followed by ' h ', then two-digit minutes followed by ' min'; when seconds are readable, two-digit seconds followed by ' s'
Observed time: 8 h 59 min 08 s
